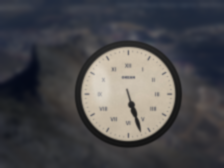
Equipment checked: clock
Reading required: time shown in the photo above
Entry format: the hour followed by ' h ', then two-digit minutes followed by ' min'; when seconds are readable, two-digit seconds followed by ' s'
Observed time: 5 h 27 min
